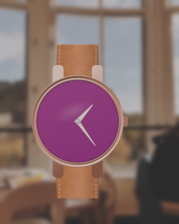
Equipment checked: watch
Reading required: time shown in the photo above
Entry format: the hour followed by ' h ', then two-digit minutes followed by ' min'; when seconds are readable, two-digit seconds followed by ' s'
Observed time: 1 h 24 min
